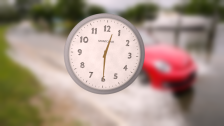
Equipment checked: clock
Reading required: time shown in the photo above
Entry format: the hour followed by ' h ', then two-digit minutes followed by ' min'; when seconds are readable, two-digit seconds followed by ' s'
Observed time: 12 h 30 min
